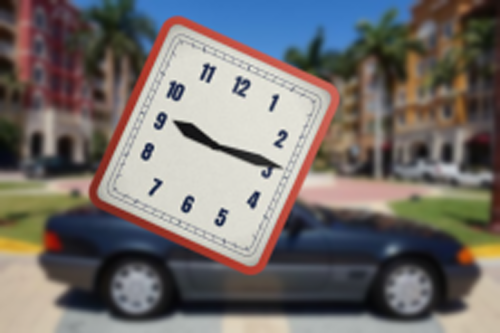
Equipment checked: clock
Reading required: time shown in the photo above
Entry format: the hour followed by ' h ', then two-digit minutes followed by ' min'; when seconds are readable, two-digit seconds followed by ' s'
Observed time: 9 h 14 min
